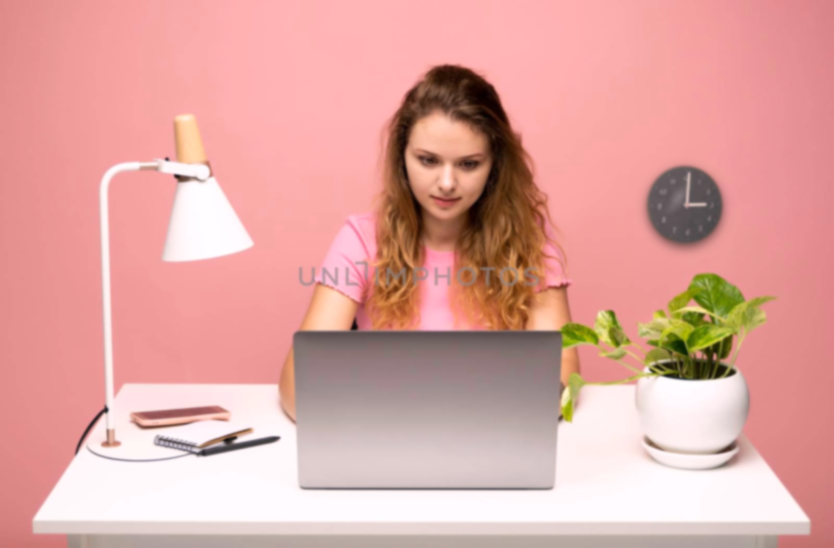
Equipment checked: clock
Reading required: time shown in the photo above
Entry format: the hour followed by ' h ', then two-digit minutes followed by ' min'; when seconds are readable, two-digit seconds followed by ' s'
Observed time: 3 h 01 min
